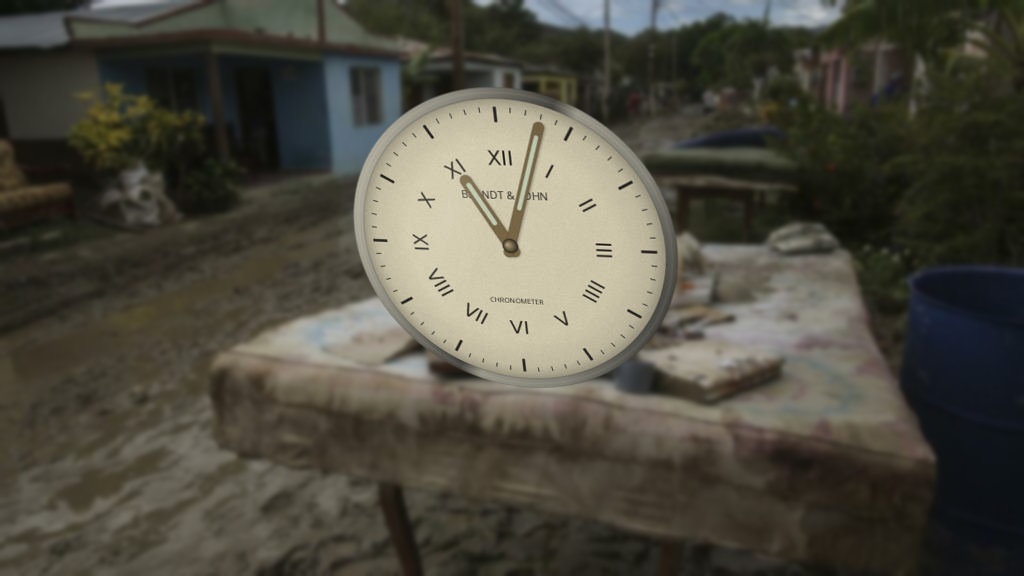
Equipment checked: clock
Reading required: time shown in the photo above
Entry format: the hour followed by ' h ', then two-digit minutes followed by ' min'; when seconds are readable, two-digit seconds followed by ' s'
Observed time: 11 h 03 min
